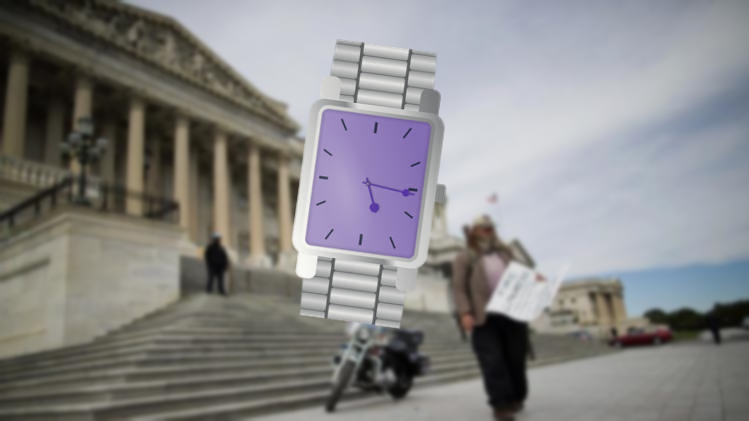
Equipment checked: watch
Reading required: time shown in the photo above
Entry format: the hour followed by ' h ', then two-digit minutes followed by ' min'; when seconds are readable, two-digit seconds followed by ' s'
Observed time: 5 h 16 min
